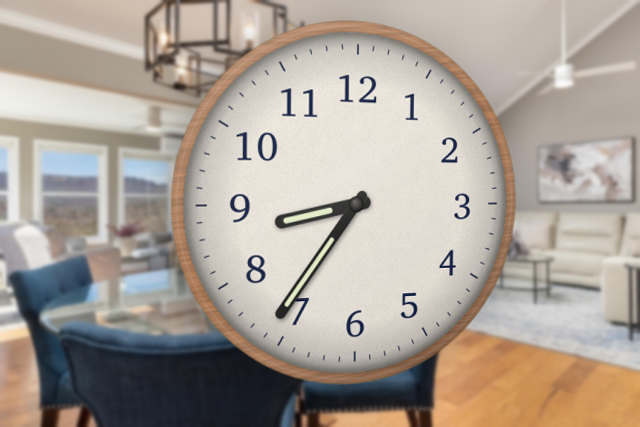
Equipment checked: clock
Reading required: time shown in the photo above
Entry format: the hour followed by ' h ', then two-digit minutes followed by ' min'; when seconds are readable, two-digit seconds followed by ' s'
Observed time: 8 h 36 min
